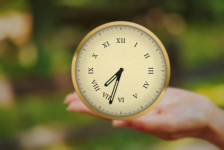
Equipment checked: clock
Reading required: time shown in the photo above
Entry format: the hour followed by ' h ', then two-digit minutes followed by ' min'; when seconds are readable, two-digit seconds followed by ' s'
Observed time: 7 h 33 min
